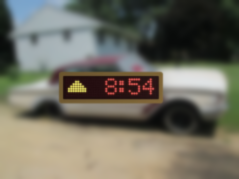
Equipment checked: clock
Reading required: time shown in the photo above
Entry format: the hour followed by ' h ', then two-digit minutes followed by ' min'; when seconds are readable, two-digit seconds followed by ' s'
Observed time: 8 h 54 min
